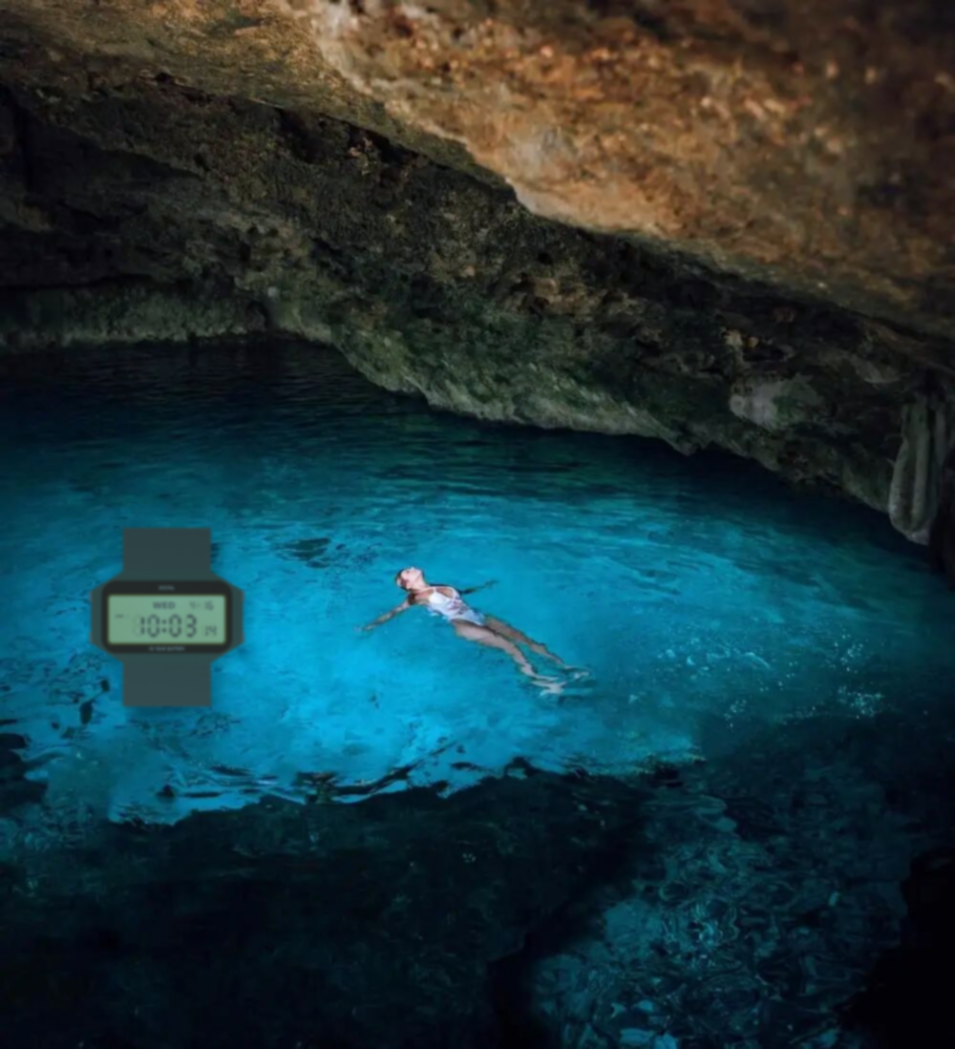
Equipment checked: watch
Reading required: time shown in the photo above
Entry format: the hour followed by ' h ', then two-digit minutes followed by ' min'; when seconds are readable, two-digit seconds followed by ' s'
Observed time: 10 h 03 min 14 s
